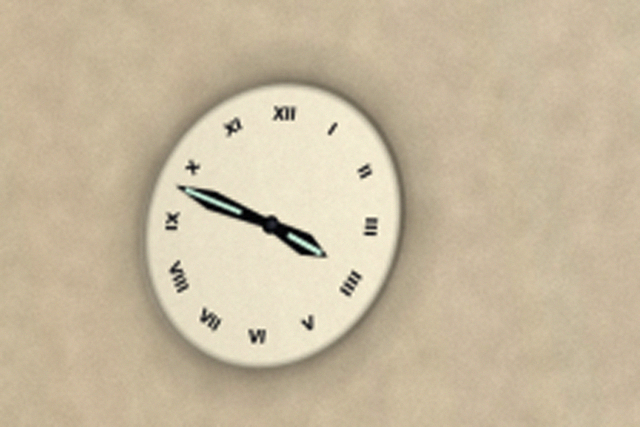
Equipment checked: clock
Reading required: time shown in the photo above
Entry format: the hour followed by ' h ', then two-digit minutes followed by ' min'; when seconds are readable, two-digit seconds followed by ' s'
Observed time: 3 h 48 min
